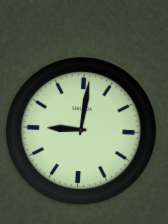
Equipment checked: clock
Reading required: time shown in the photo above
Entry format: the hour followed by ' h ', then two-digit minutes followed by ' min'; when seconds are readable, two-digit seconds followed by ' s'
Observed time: 9 h 01 min
